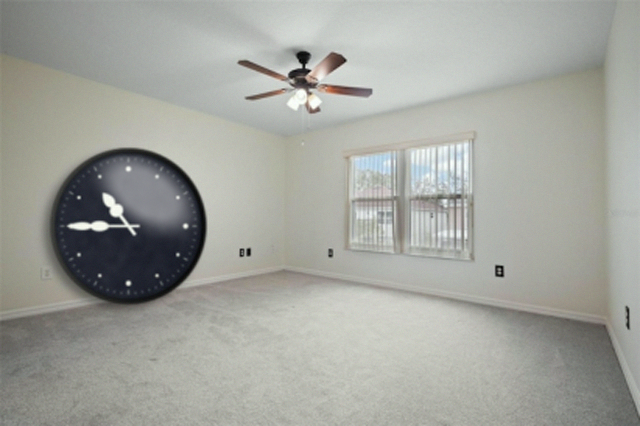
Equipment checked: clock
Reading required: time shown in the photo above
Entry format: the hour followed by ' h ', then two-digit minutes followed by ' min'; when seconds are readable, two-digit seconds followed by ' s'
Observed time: 10 h 45 min
